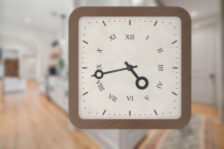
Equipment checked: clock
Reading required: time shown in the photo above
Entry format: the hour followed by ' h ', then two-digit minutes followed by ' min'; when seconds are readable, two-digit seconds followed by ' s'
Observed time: 4 h 43 min
